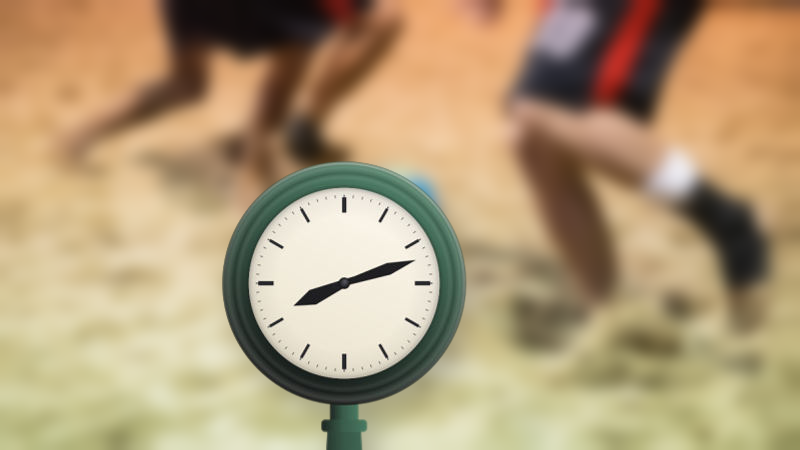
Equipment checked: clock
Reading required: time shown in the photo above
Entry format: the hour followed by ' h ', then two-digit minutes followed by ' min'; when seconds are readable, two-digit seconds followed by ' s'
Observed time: 8 h 12 min
